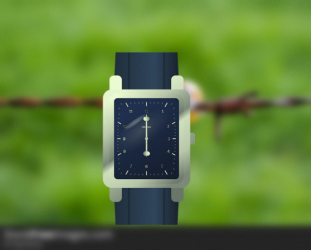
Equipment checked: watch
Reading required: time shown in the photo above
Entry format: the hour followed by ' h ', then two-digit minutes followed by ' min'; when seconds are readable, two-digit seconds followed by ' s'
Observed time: 6 h 00 min
